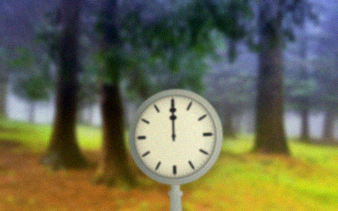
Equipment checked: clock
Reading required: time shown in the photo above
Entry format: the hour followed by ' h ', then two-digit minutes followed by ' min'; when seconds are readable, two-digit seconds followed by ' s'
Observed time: 12 h 00 min
